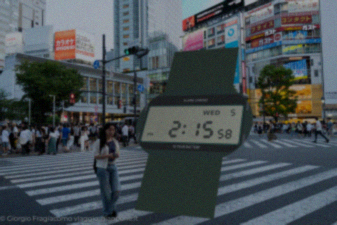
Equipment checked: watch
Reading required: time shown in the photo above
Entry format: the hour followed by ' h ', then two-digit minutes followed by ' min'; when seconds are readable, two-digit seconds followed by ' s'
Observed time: 2 h 15 min
